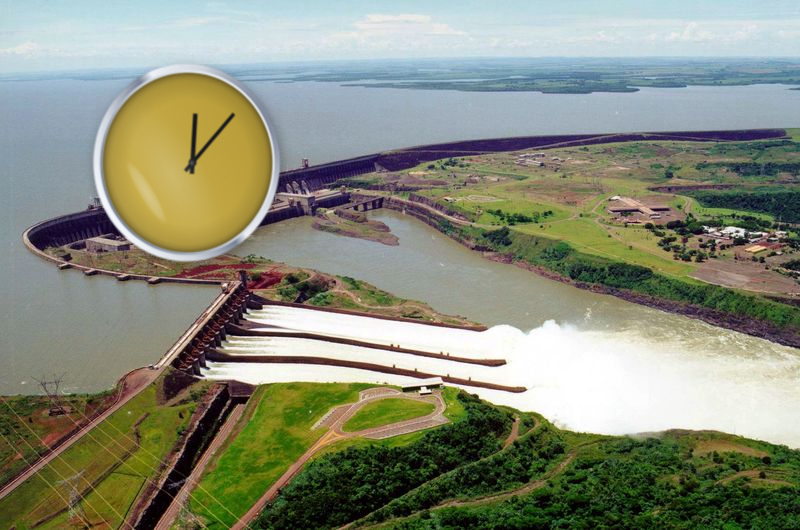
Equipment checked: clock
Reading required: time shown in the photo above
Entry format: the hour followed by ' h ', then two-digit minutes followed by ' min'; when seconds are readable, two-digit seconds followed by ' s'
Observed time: 12 h 07 min
